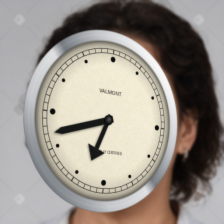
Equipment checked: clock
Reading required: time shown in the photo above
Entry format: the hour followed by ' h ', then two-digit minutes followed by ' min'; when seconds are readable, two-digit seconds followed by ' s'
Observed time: 6 h 42 min
